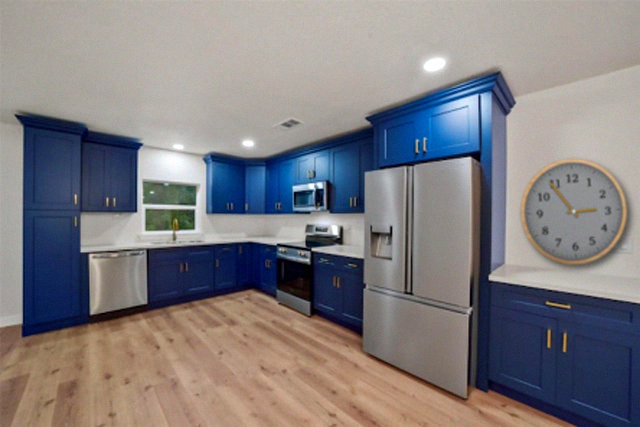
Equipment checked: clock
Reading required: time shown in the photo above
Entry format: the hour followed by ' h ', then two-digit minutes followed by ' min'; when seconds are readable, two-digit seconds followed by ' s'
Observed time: 2 h 54 min
